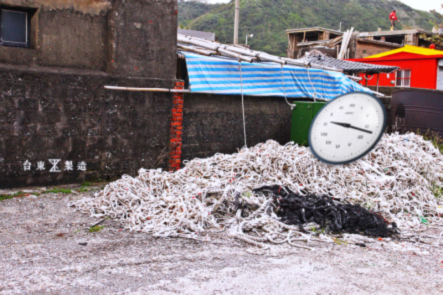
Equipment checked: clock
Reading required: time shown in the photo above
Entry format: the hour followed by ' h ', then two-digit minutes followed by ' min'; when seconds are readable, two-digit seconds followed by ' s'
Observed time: 9 h 17 min
